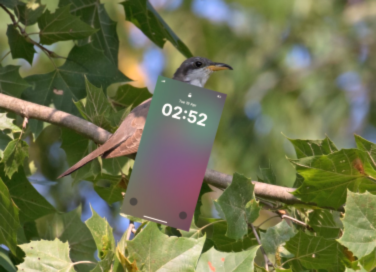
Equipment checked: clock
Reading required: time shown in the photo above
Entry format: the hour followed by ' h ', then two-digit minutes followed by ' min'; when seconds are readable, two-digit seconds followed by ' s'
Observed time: 2 h 52 min
